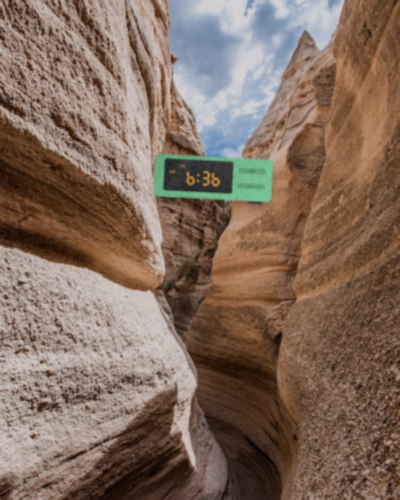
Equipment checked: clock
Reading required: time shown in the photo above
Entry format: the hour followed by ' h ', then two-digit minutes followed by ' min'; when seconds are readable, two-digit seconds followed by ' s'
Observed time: 6 h 36 min
